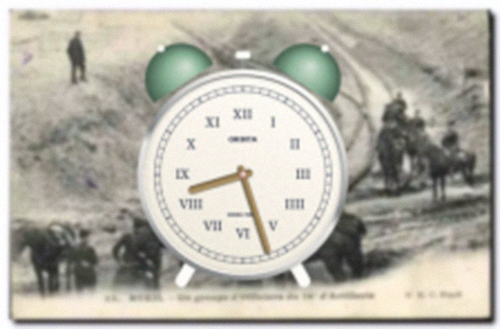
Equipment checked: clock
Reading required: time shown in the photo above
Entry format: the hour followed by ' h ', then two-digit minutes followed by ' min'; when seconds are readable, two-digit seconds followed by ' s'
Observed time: 8 h 27 min
